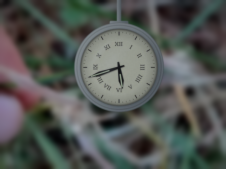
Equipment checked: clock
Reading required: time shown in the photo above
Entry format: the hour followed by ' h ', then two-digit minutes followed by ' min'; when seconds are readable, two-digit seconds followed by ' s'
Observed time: 5 h 42 min
